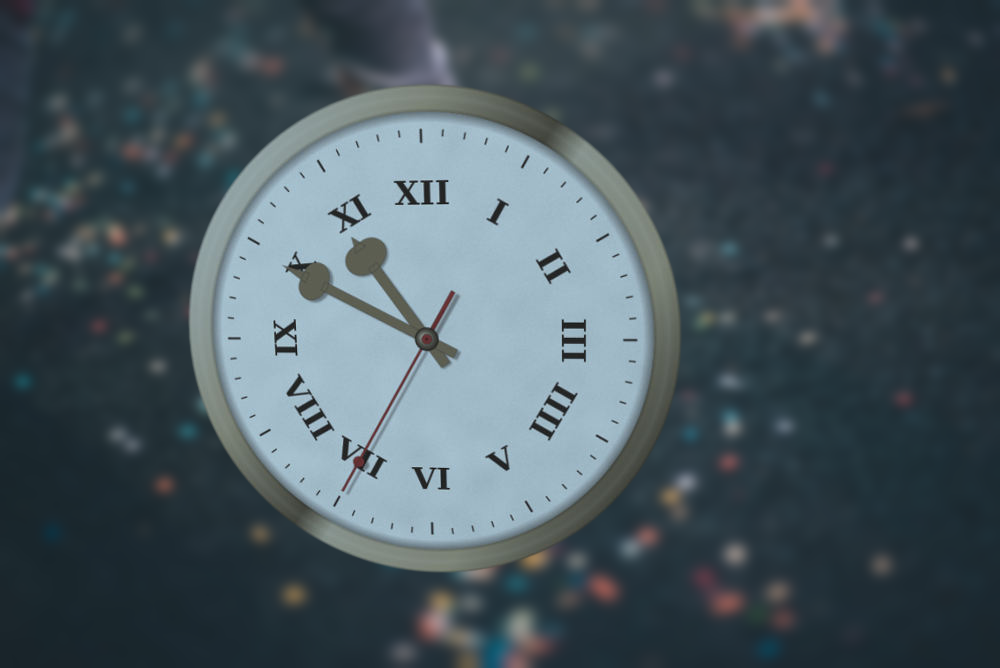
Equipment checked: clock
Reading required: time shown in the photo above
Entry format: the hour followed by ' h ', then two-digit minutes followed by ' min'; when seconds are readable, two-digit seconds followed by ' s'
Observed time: 10 h 49 min 35 s
